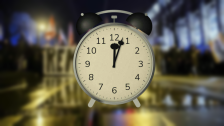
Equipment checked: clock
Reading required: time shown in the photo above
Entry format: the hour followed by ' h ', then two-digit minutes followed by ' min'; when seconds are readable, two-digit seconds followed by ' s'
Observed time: 12 h 03 min
